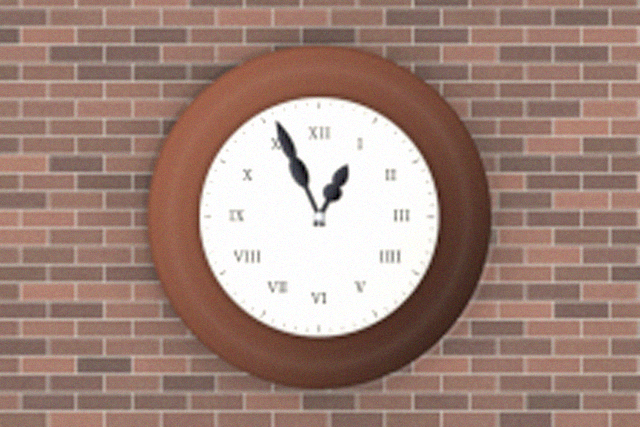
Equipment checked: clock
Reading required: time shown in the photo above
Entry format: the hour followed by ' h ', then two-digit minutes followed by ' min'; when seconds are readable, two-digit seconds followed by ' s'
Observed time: 12 h 56 min
